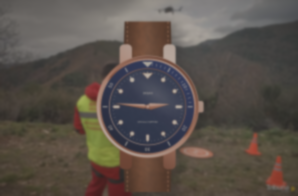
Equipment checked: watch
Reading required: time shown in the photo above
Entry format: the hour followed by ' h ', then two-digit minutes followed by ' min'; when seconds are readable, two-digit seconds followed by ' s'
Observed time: 2 h 46 min
